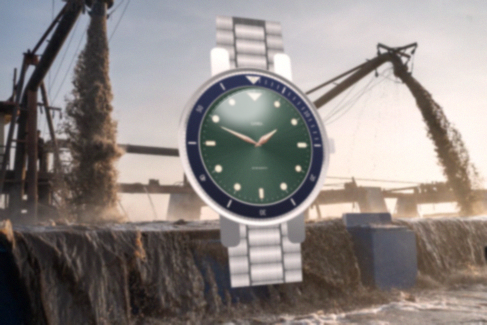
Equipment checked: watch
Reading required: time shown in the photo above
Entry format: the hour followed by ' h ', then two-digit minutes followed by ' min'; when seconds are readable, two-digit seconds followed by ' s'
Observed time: 1 h 49 min
